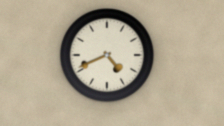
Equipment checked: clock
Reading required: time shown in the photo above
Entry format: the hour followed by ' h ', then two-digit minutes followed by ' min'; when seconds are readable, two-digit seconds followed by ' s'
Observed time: 4 h 41 min
